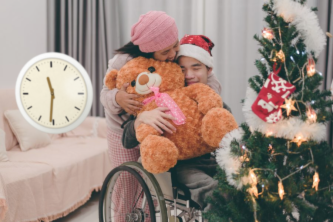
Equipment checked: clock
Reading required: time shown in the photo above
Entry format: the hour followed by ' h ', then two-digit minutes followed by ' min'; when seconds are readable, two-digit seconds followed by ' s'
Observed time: 11 h 31 min
